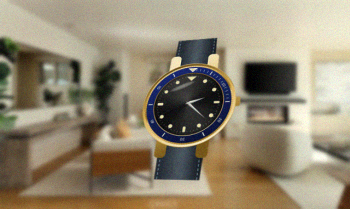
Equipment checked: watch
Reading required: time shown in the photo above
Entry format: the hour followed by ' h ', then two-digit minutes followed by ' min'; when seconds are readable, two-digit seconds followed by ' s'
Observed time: 2 h 22 min
